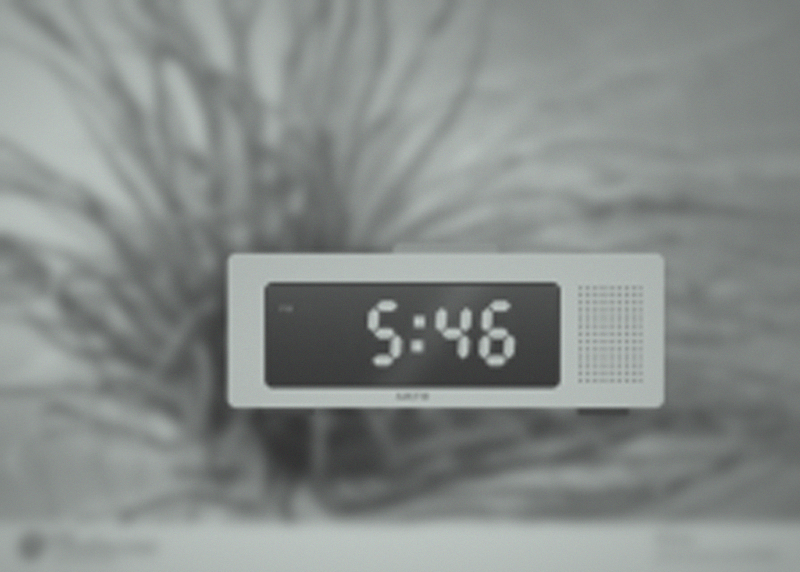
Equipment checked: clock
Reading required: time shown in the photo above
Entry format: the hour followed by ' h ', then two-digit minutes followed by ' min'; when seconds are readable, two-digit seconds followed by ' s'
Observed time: 5 h 46 min
